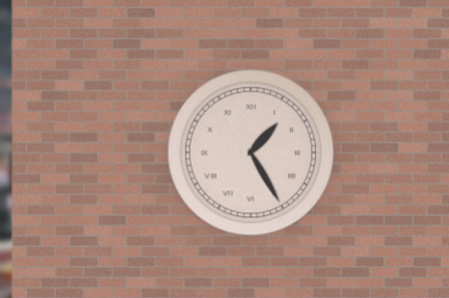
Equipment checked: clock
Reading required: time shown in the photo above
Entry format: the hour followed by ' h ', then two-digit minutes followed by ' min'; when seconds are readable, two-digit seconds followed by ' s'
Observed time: 1 h 25 min
